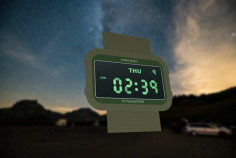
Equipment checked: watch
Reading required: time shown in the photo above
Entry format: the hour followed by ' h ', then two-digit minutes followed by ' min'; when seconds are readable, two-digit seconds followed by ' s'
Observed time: 2 h 39 min
